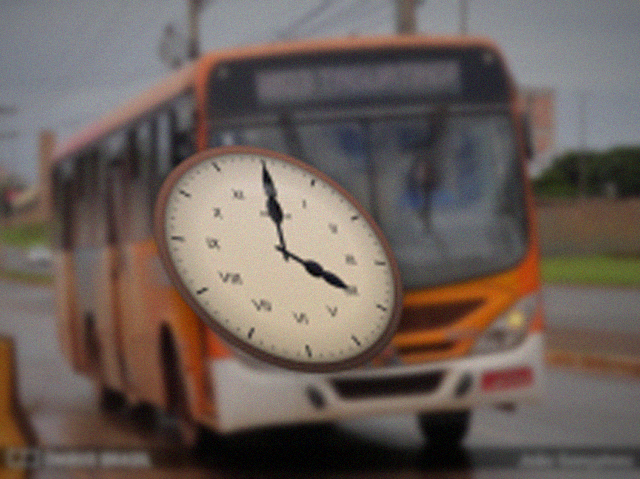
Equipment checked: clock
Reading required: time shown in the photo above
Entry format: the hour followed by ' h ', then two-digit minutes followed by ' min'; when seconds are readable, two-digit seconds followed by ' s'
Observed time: 4 h 00 min
